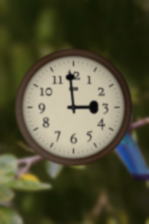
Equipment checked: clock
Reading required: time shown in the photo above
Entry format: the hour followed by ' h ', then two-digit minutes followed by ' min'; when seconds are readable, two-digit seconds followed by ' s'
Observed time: 2 h 59 min
